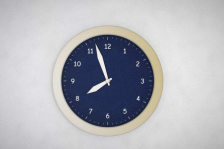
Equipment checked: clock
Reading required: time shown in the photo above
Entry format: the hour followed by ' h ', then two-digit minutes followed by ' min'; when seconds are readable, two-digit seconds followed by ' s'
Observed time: 7 h 57 min
